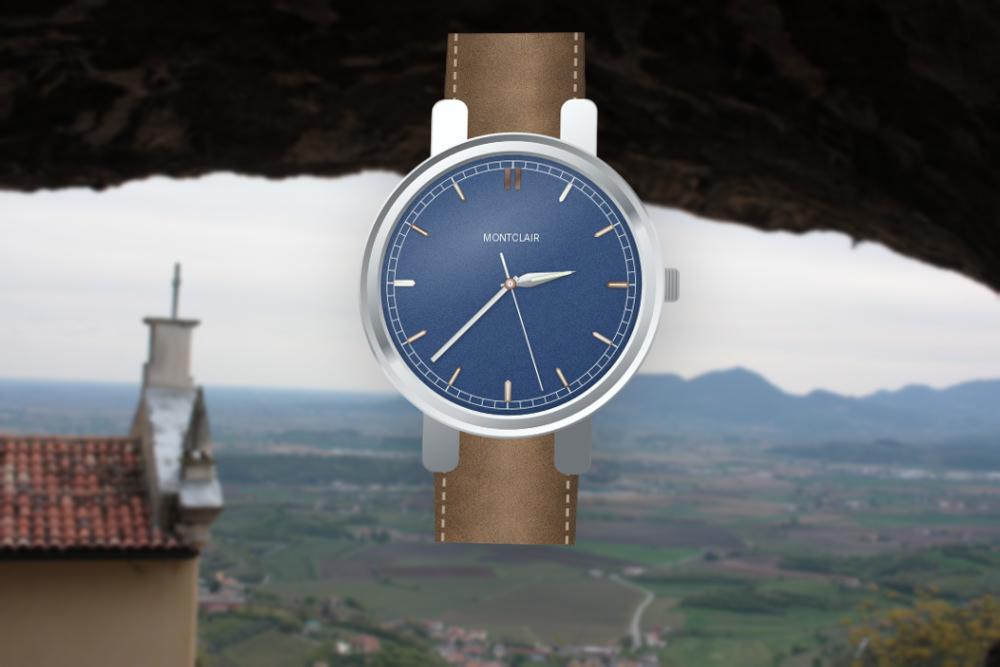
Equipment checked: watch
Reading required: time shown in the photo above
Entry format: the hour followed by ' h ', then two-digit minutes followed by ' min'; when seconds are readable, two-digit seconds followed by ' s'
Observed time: 2 h 37 min 27 s
